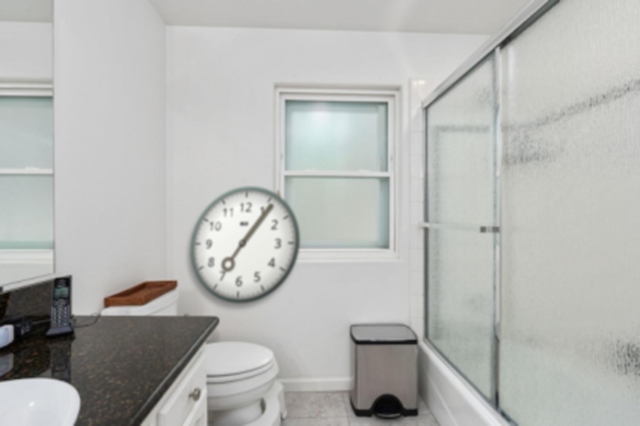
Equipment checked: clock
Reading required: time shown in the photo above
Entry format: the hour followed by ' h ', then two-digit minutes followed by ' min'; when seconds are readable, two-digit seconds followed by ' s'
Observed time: 7 h 06 min
